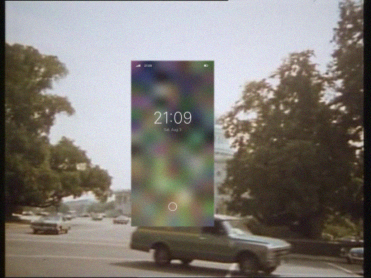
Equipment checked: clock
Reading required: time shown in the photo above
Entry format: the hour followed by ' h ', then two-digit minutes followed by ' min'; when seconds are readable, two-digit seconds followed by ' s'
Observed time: 21 h 09 min
